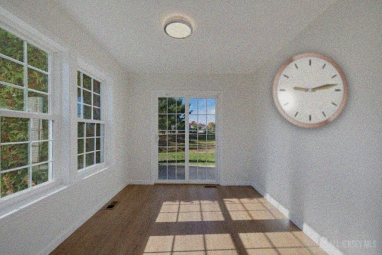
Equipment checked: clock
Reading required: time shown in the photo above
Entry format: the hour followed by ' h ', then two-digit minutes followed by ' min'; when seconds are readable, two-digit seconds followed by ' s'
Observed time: 9 h 13 min
